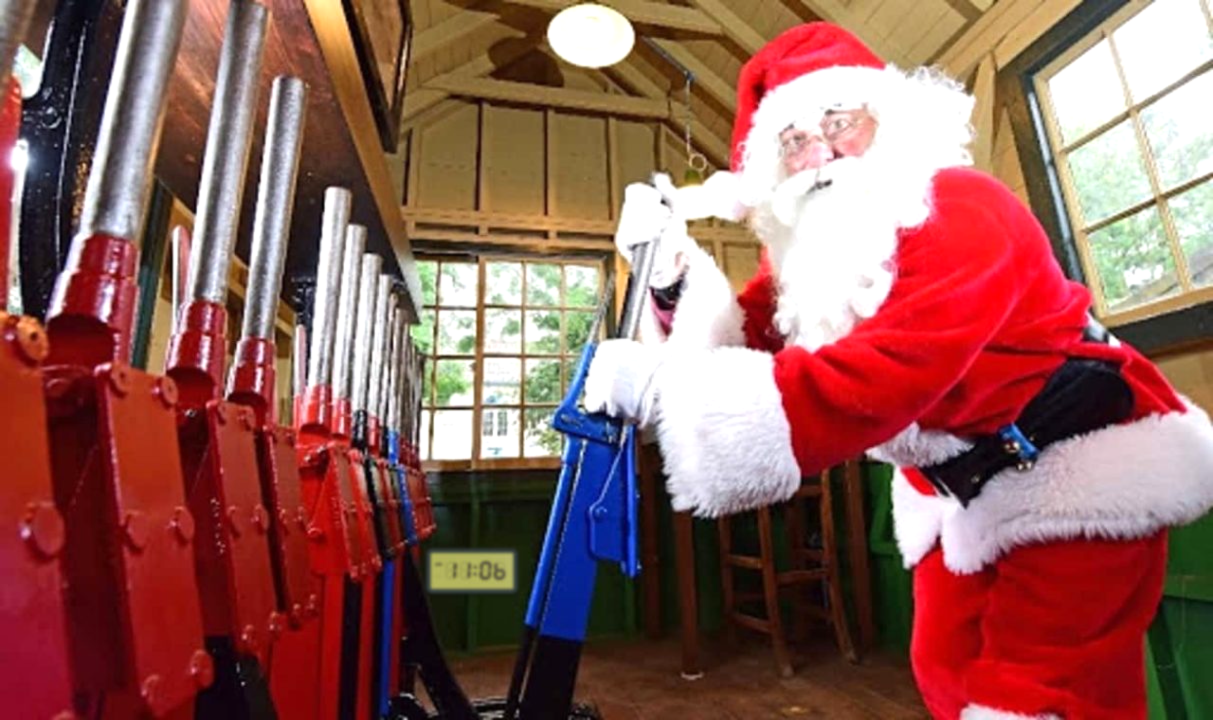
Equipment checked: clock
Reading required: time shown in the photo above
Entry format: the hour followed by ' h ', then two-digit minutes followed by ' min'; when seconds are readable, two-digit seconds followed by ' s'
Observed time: 11 h 06 min
